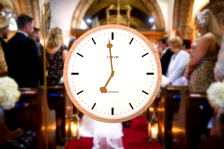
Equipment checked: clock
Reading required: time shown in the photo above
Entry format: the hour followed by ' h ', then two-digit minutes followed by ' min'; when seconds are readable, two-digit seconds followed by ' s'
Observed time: 6 h 59 min
